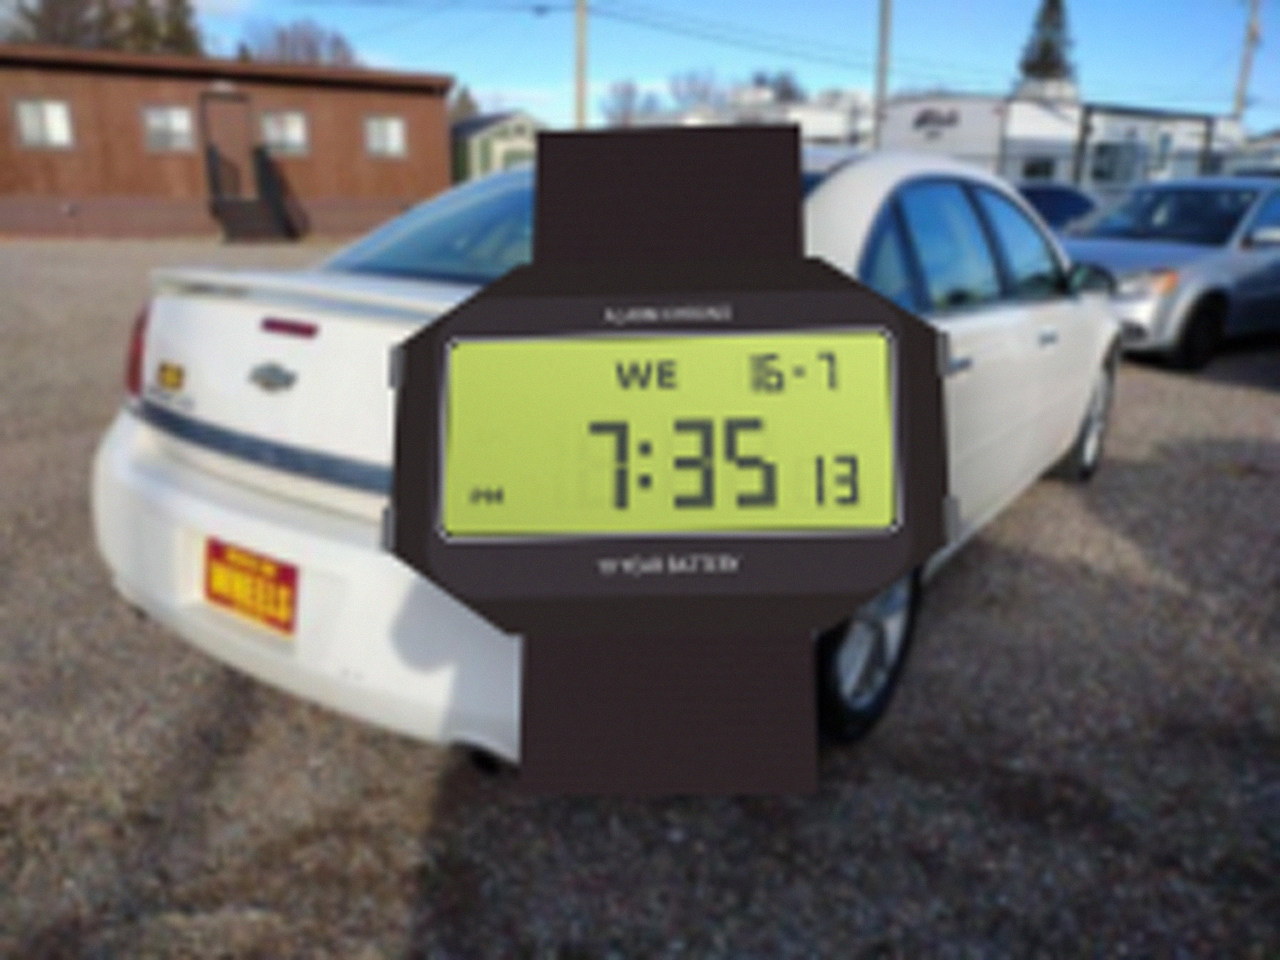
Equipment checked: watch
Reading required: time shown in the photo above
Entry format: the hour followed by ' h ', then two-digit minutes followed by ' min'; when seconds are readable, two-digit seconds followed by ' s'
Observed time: 7 h 35 min 13 s
